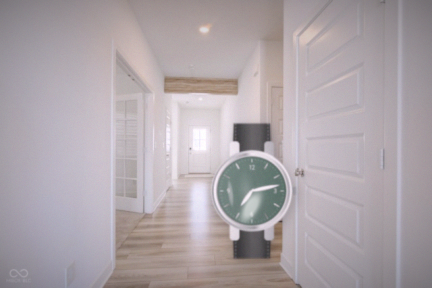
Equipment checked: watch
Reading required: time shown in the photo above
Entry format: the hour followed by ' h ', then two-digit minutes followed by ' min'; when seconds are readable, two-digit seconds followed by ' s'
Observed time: 7 h 13 min
